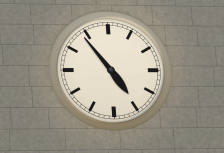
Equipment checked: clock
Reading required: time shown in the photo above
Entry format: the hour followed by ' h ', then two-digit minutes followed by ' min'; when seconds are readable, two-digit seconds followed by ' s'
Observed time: 4 h 54 min
